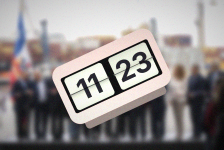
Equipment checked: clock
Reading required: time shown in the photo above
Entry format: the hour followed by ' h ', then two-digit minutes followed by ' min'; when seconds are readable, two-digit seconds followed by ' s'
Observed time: 11 h 23 min
